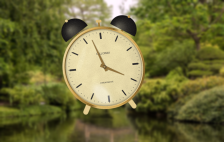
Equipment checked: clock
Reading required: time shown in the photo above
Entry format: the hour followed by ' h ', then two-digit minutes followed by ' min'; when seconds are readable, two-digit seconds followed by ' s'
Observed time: 3 h 57 min
